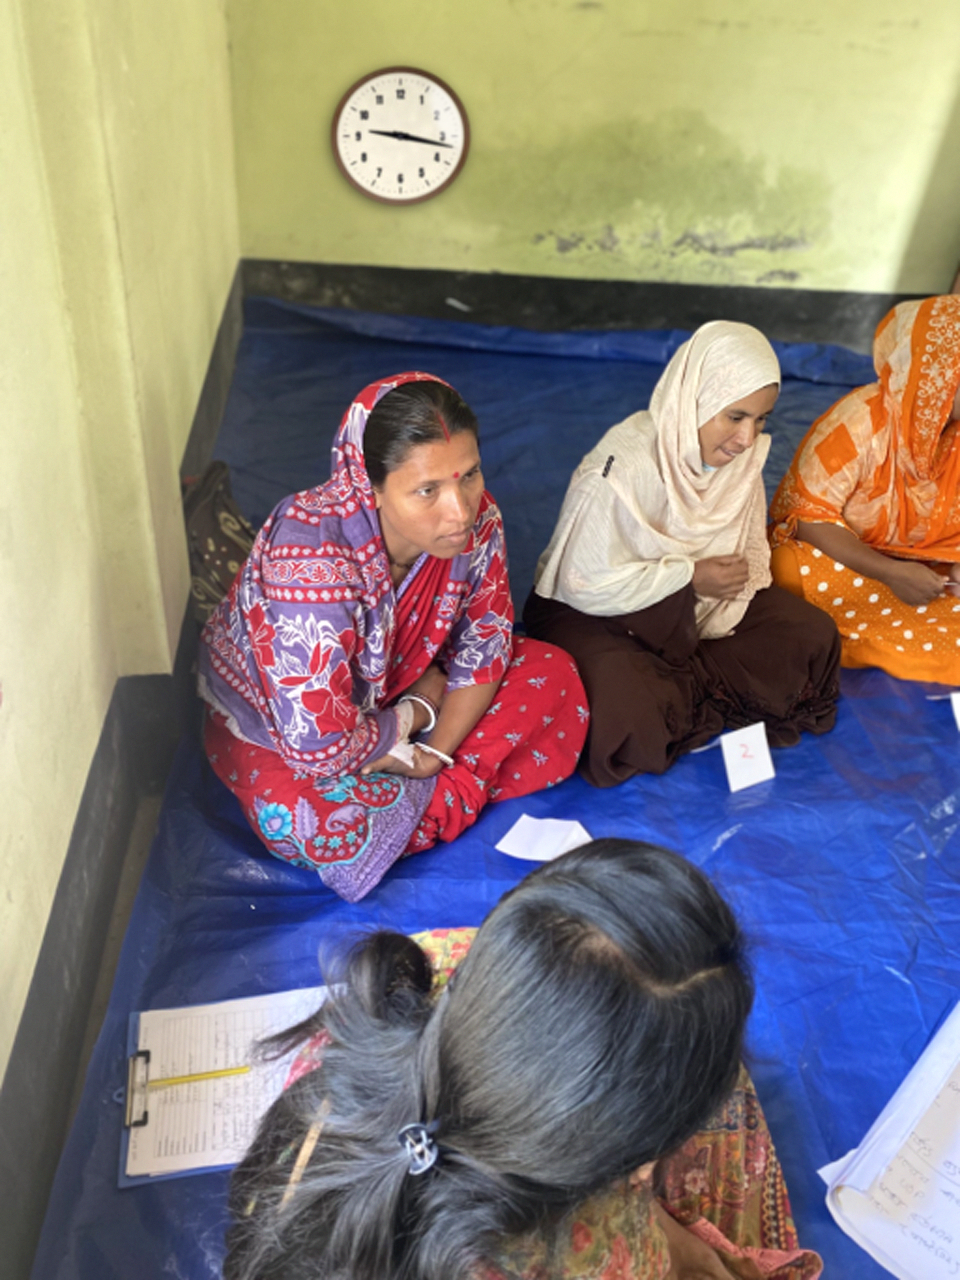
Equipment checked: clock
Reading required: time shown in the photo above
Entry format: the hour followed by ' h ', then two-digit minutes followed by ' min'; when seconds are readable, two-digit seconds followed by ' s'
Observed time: 9 h 17 min
